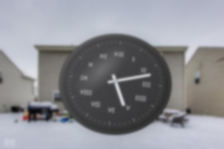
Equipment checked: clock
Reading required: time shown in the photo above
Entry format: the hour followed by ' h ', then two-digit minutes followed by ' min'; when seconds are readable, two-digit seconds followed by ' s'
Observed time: 5 h 12 min
